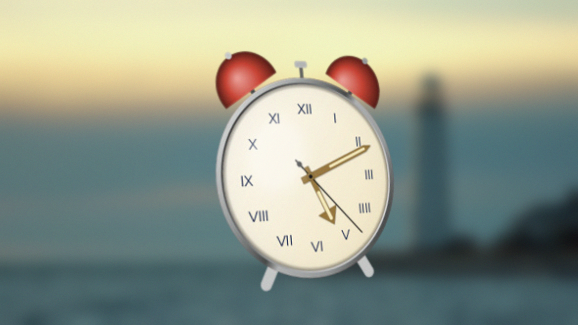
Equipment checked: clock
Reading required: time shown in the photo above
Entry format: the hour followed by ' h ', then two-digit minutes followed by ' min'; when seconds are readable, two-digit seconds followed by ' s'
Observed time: 5 h 11 min 23 s
